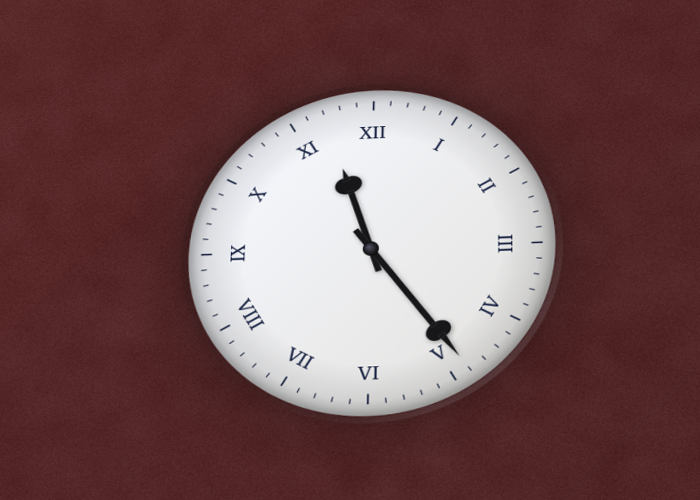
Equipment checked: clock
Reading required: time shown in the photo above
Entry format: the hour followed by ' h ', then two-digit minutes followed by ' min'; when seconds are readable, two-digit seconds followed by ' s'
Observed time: 11 h 24 min
